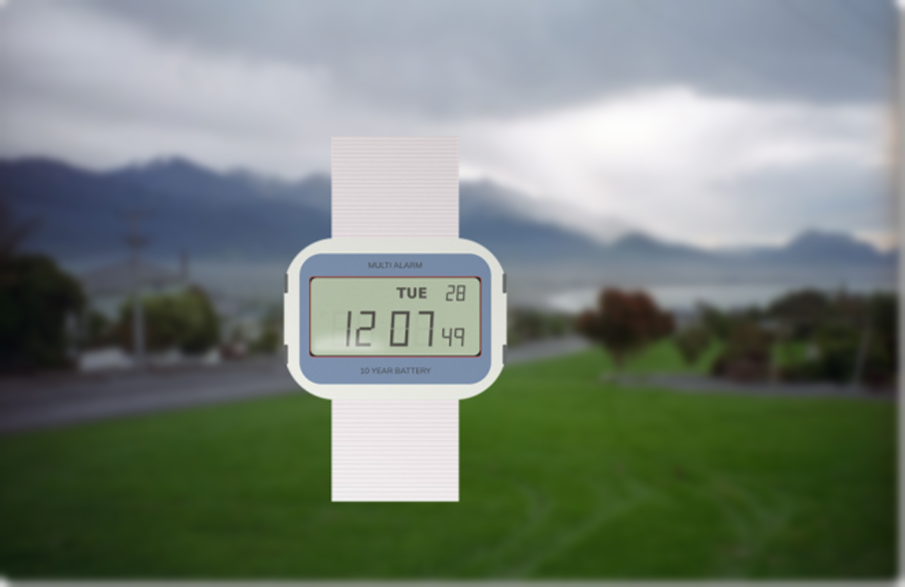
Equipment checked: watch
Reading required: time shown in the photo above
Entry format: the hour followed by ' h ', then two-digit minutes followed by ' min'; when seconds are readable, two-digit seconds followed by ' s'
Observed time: 12 h 07 min 49 s
